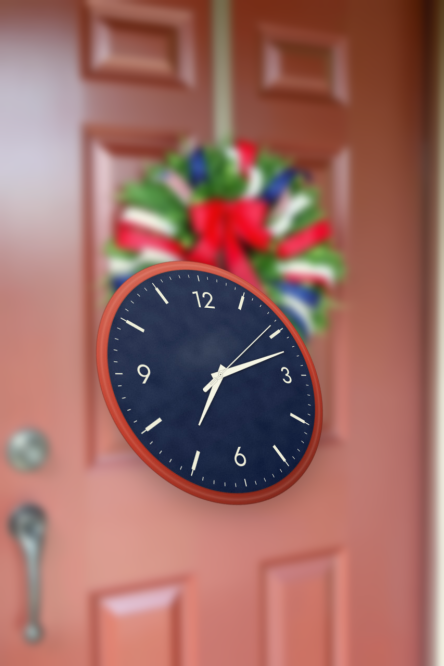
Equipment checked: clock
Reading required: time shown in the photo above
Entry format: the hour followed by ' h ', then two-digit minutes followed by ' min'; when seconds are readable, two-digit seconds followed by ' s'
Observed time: 7 h 12 min 09 s
